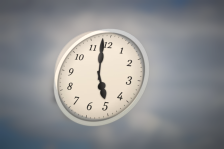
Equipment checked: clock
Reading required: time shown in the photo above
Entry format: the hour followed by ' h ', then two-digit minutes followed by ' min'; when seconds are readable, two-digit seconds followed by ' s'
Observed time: 4 h 58 min
